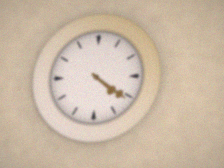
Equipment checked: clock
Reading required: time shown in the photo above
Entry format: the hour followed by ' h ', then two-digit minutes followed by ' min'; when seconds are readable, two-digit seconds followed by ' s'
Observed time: 4 h 21 min
